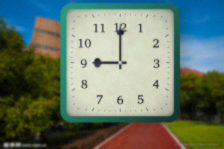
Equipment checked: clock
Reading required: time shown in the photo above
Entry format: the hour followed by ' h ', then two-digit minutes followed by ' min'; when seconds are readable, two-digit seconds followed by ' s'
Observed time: 9 h 00 min
